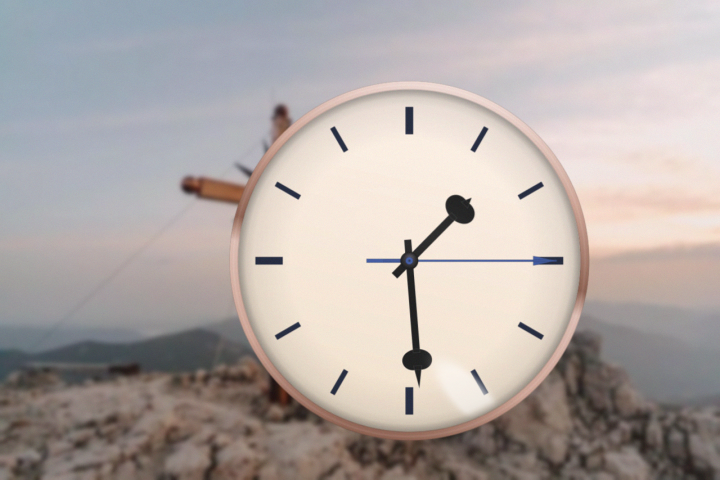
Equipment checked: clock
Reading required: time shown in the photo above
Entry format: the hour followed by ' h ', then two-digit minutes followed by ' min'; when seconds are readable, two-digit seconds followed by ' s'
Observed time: 1 h 29 min 15 s
